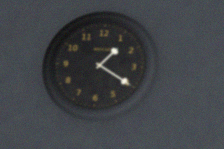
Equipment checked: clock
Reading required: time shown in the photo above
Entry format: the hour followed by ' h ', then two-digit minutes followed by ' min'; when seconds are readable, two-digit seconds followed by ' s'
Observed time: 1 h 20 min
